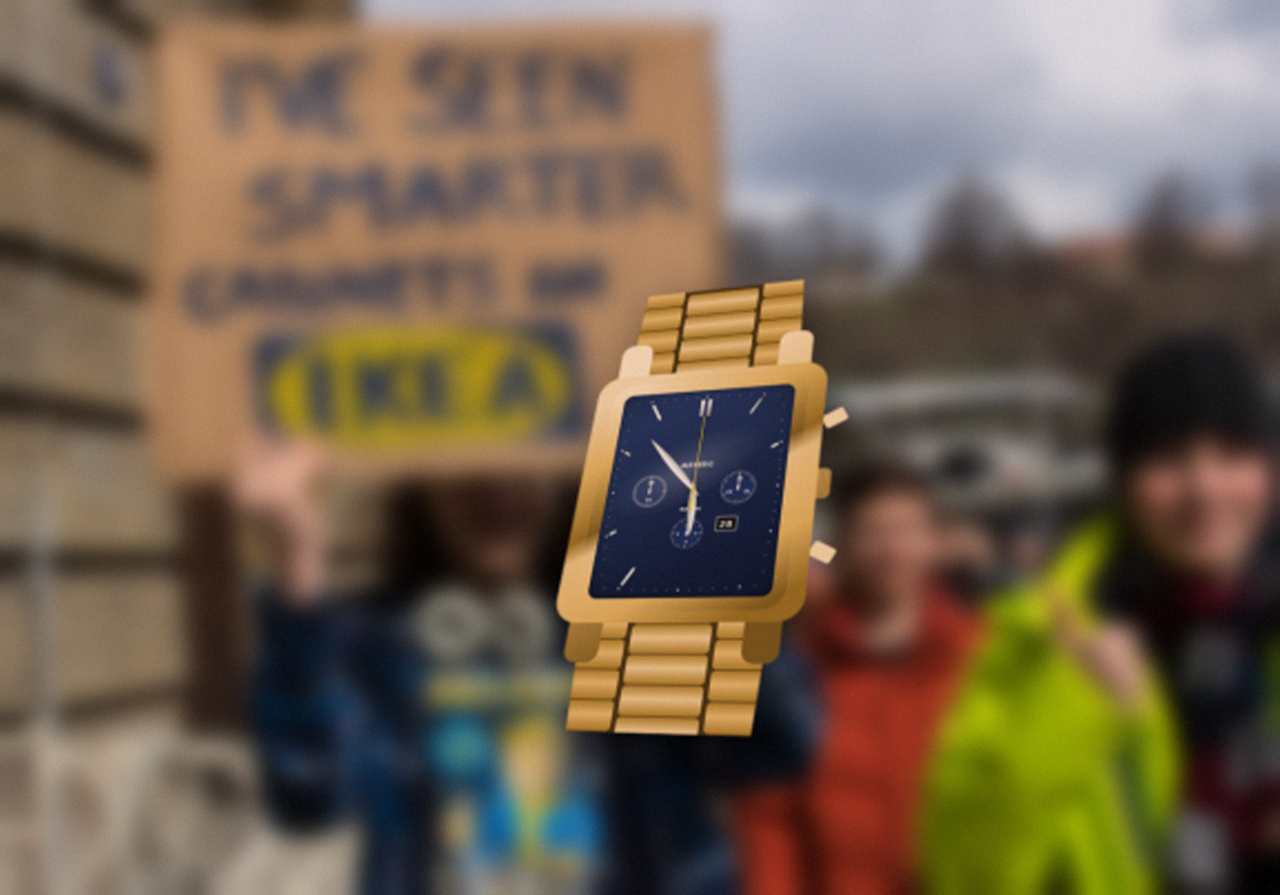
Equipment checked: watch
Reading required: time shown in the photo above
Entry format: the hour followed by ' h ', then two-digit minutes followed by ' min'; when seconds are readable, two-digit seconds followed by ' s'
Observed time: 5 h 53 min
